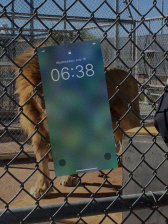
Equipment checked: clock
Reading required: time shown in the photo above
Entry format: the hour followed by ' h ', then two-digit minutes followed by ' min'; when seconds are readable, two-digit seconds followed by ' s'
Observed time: 6 h 38 min
